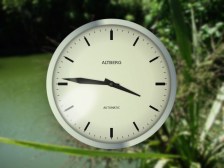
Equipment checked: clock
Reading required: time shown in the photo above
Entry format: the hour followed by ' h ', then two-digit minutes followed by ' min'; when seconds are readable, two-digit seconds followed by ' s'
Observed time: 3 h 46 min
